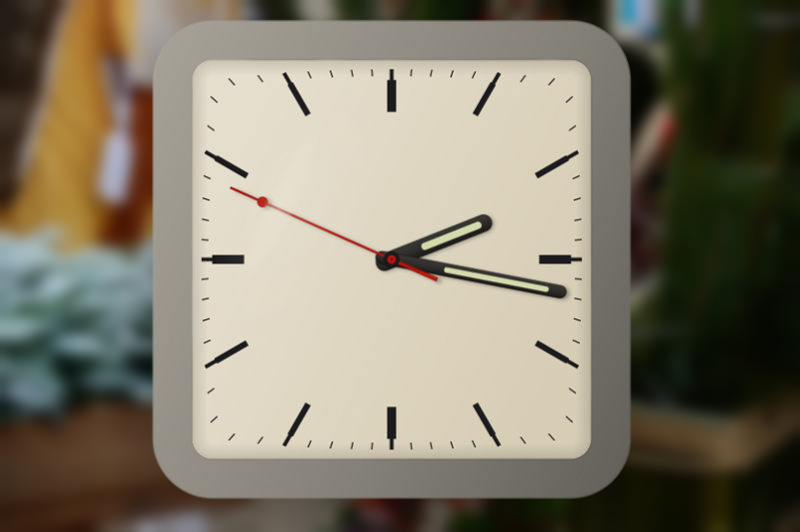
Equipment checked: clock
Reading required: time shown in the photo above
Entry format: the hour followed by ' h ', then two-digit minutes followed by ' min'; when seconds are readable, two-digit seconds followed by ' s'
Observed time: 2 h 16 min 49 s
